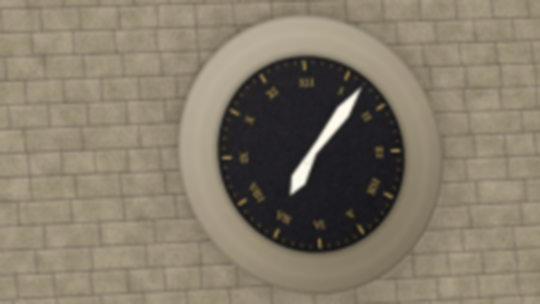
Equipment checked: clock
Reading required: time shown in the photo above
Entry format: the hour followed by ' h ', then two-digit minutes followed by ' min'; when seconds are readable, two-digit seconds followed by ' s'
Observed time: 7 h 07 min
